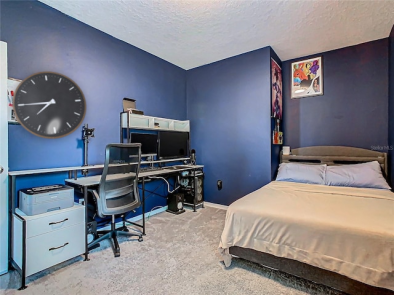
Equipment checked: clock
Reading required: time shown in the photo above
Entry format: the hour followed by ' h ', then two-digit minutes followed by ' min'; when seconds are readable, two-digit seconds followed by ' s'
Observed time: 7 h 45 min
